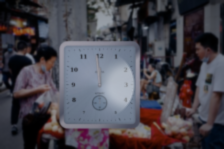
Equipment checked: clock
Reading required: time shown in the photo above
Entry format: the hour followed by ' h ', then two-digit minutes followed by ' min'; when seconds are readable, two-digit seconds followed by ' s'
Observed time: 11 h 59 min
